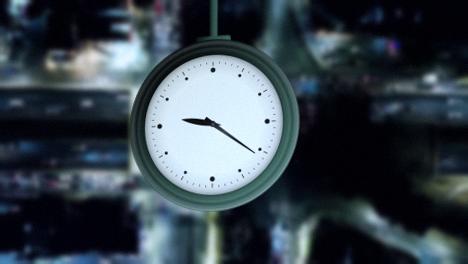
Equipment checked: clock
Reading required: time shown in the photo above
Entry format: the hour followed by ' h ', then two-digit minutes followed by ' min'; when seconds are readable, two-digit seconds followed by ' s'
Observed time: 9 h 21 min
